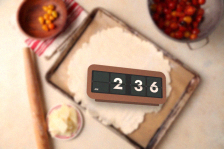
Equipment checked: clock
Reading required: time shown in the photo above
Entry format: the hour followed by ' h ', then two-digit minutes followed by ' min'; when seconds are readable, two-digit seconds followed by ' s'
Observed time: 2 h 36 min
